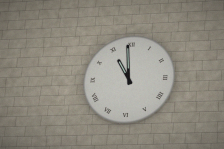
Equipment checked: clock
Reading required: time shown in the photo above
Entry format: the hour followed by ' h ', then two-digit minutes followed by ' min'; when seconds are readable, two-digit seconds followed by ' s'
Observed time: 10 h 59 min
